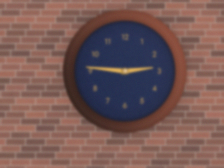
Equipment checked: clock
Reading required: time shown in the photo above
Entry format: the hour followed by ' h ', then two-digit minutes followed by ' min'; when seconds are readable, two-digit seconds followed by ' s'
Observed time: 2 h 46 min
